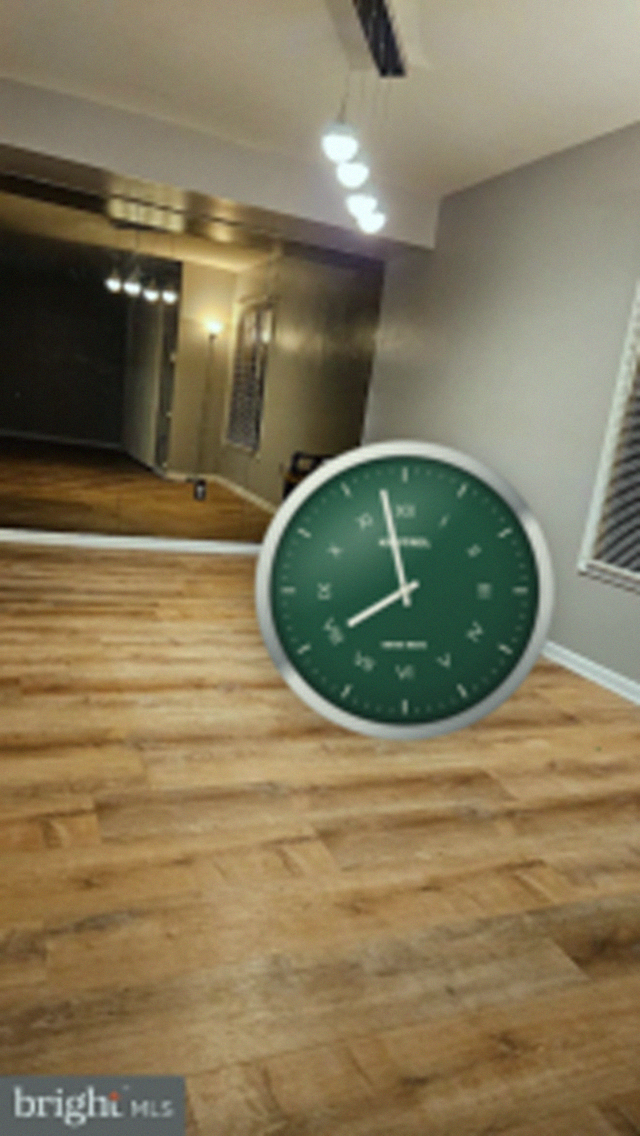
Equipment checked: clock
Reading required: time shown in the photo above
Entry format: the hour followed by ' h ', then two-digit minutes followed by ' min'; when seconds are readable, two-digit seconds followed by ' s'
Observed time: 7 h 58 min
